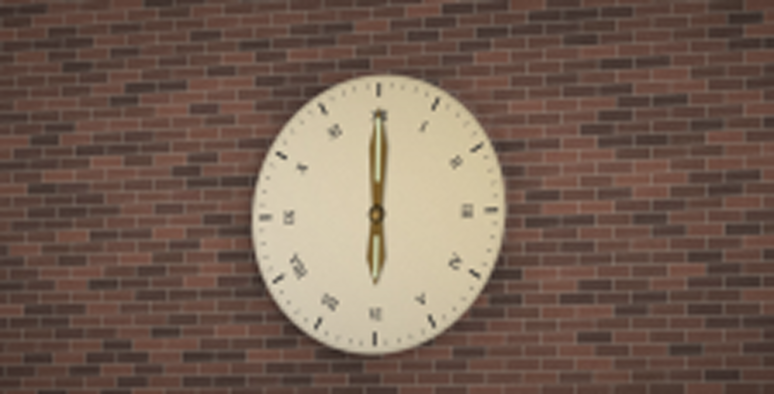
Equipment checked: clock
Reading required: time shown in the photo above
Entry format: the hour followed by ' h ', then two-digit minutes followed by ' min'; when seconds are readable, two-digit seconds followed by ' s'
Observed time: 6 h 00 min
